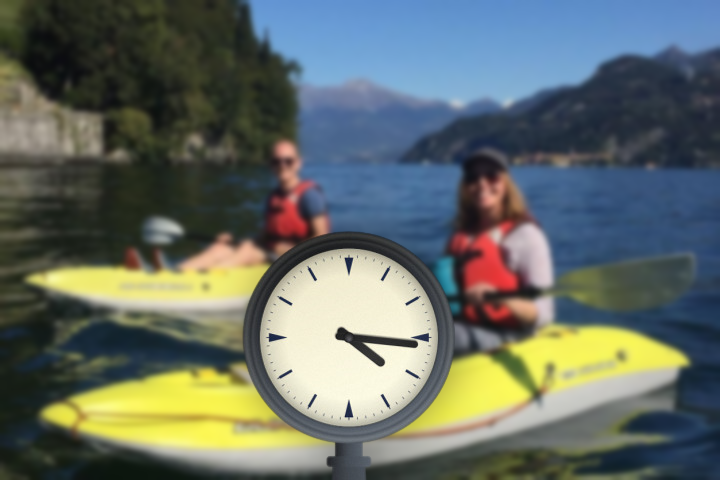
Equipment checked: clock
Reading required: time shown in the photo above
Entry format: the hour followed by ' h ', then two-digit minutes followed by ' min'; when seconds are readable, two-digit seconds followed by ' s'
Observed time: 4 h 16 min
